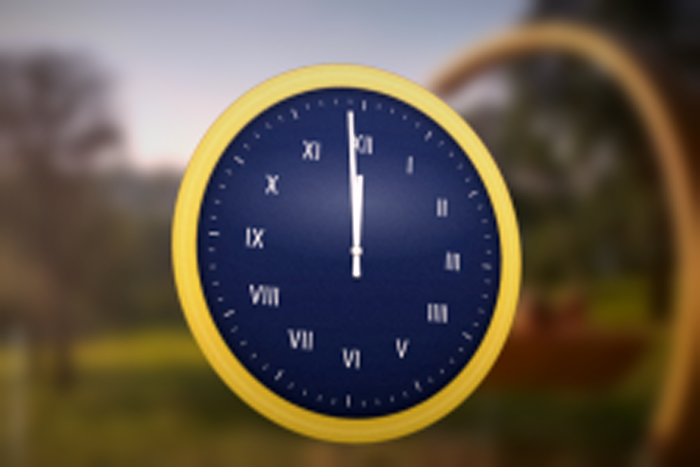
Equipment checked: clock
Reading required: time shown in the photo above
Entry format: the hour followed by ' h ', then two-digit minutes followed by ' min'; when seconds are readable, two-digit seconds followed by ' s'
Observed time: 11 h 59 min
